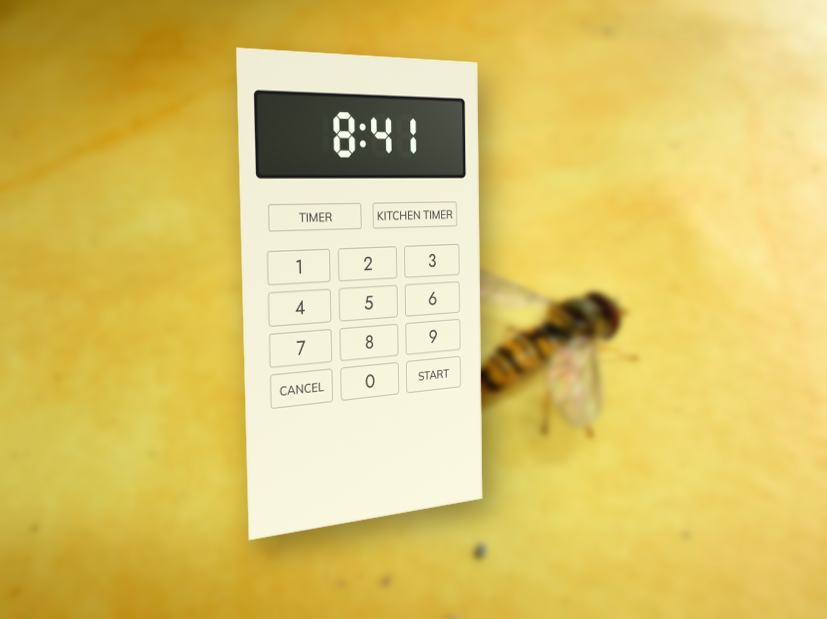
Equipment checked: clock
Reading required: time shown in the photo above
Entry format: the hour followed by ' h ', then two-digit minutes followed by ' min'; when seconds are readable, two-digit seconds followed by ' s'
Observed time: 8 h 41 min
